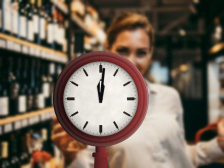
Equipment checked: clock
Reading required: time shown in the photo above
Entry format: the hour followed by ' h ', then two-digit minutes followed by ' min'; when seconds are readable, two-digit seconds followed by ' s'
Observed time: 12 h 01 min
